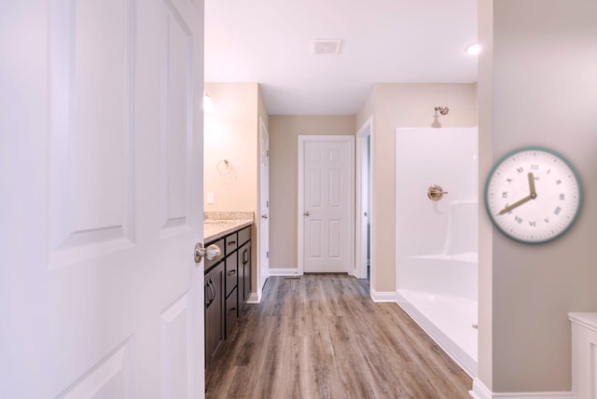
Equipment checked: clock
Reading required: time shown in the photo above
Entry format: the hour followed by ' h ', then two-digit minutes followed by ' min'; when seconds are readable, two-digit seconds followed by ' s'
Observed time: 11 h 40 min
